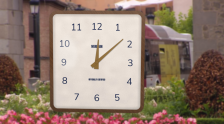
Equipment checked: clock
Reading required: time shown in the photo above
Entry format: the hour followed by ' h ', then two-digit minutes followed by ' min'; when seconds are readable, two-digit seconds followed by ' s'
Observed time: 12 h 08 min
